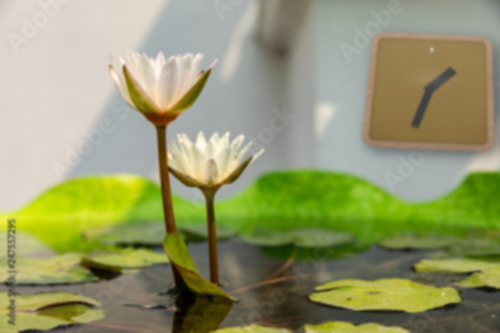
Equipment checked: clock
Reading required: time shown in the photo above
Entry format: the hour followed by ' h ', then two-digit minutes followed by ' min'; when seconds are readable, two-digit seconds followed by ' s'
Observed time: 1 h 33 min
